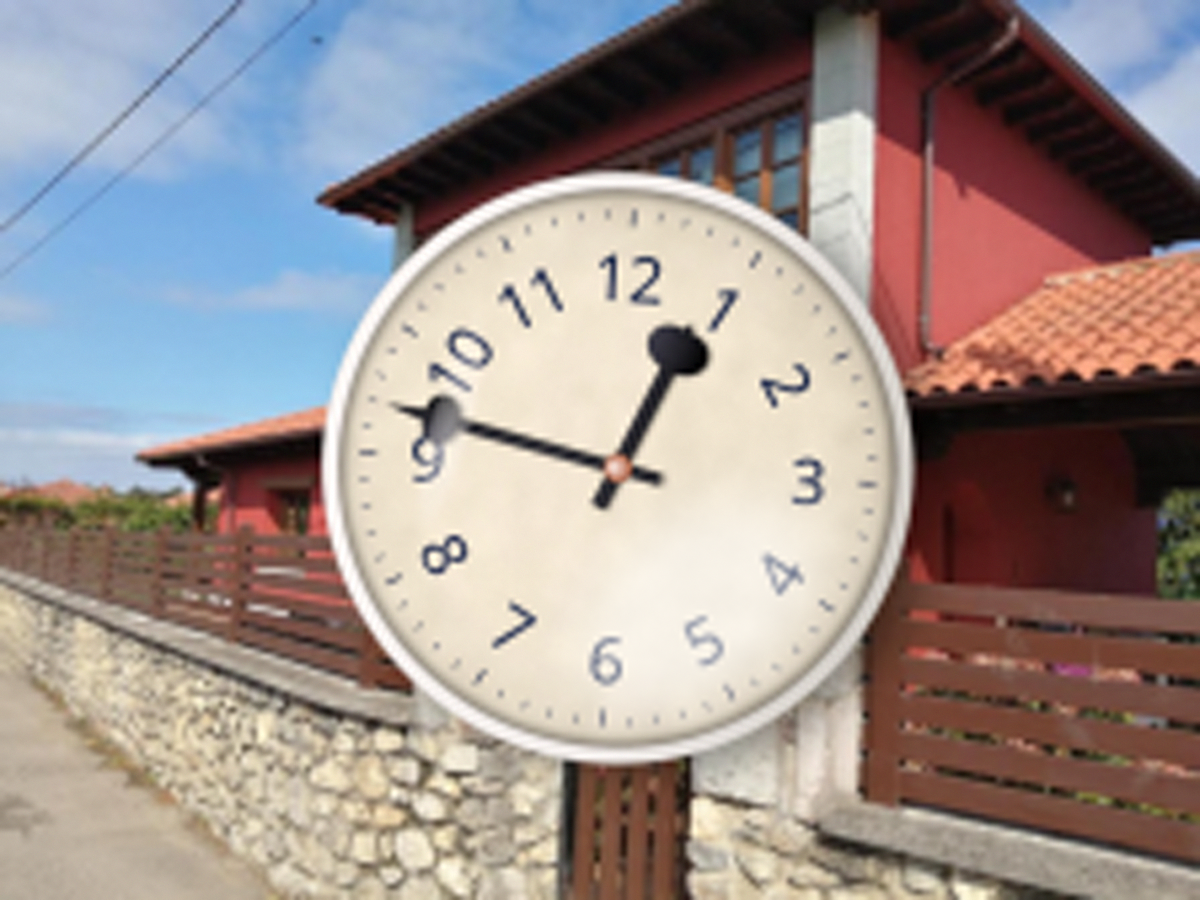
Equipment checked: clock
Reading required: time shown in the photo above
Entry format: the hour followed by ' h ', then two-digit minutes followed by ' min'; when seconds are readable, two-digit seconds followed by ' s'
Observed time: 12 h 47 min
